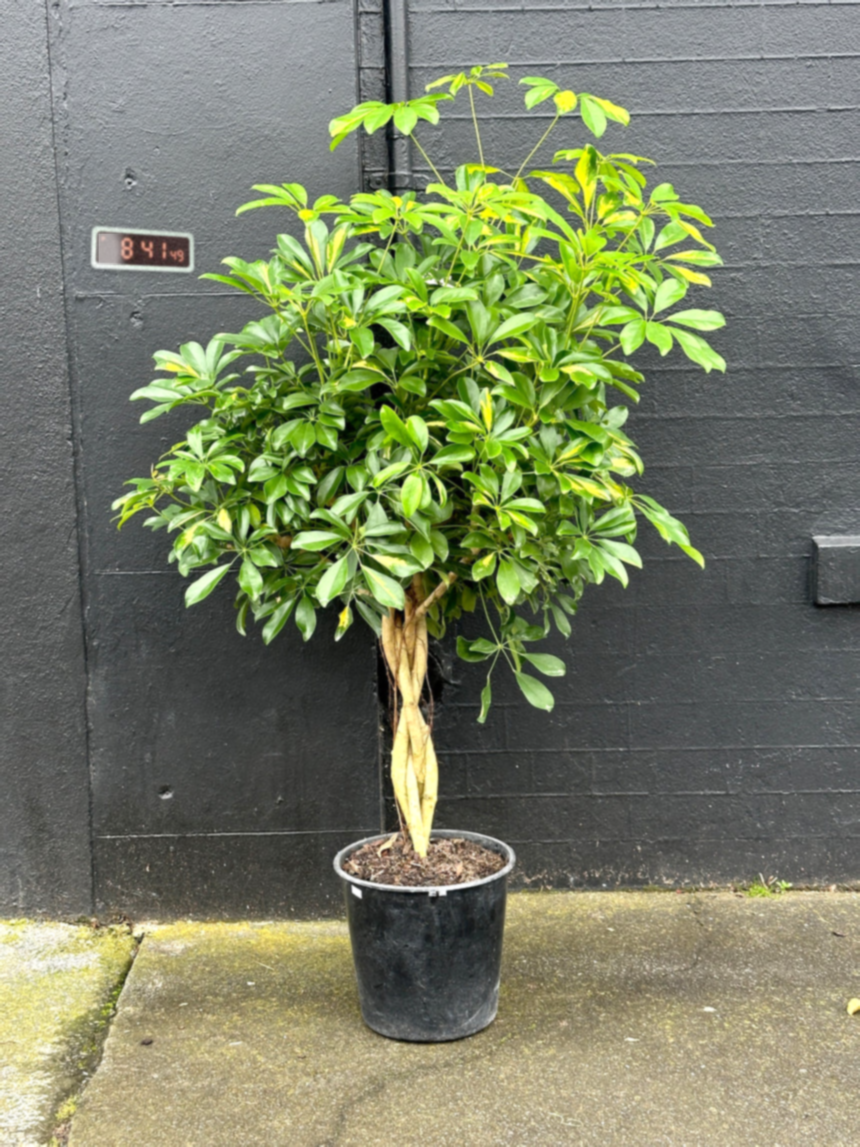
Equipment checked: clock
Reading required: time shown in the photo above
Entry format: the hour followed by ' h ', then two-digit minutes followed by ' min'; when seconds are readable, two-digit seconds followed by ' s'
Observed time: 8 h 41 min
